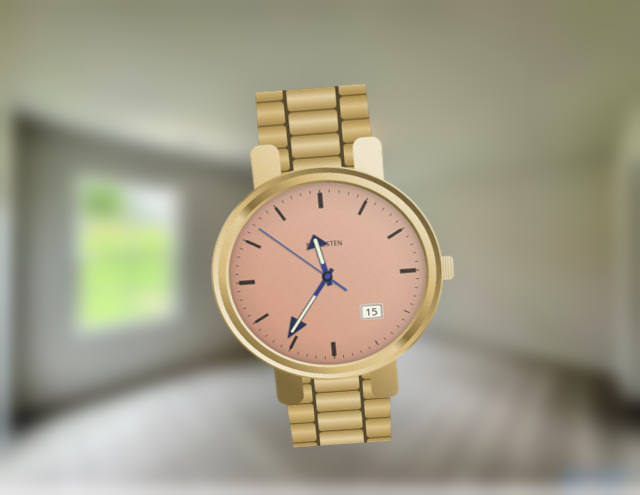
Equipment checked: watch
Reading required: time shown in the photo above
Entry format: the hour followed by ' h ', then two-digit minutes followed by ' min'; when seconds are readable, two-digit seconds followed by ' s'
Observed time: 11 h 35 min 52 s
